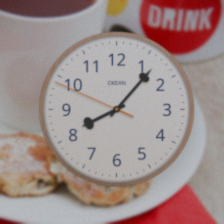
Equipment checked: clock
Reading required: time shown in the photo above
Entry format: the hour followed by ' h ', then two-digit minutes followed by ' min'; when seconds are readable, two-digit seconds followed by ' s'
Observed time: 8 h 06 min 49 s
